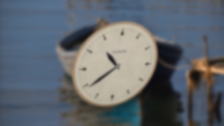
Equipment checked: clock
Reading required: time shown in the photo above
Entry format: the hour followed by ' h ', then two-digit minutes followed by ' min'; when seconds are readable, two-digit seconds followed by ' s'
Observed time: 10 h 39 min
